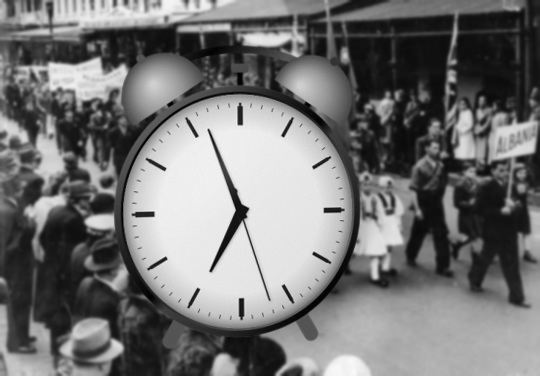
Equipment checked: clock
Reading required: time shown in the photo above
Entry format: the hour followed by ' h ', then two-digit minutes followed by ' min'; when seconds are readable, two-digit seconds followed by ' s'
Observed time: 6 h 56 min 27 s
